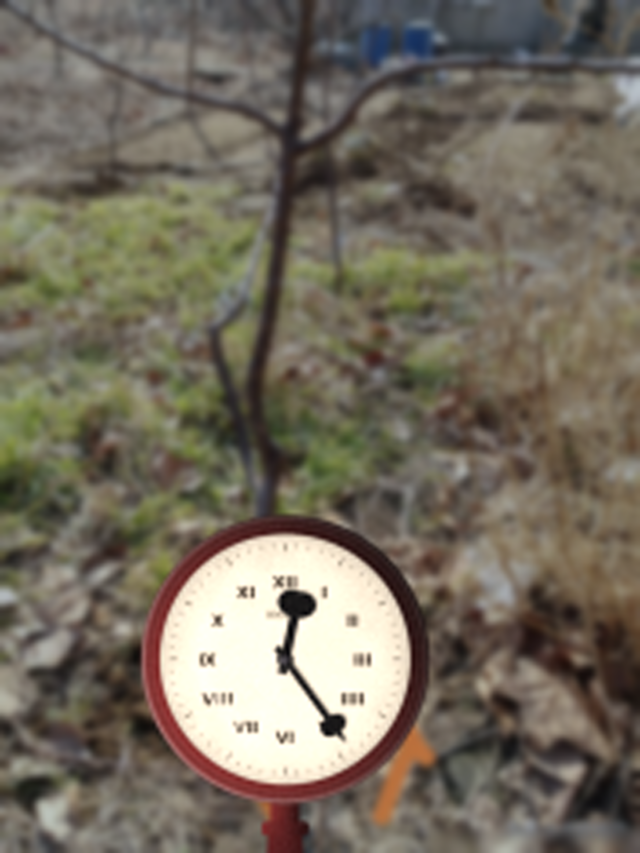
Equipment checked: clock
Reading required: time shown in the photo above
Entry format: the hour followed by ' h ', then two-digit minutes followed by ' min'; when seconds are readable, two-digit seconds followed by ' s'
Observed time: 12 h 24 min
